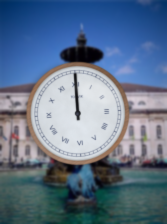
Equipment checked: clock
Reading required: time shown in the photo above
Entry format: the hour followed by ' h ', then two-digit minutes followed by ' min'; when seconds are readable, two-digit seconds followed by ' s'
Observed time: 12 h 00 min
